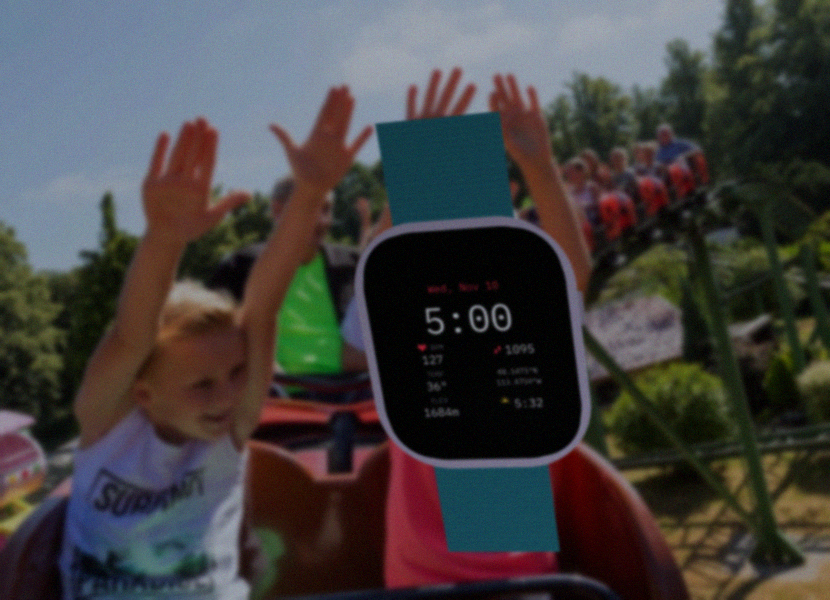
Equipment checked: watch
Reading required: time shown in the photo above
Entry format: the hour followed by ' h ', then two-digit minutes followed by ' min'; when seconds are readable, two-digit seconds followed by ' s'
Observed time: 5 h 00 min
